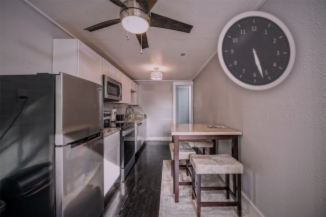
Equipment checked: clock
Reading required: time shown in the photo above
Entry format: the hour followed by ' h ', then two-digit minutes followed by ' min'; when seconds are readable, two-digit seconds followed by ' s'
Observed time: 5 h 27 min
